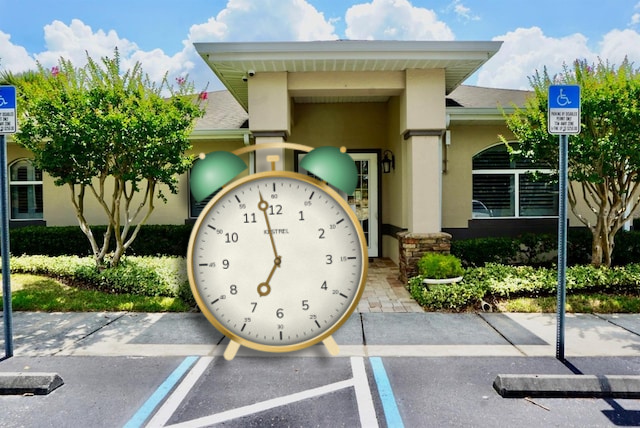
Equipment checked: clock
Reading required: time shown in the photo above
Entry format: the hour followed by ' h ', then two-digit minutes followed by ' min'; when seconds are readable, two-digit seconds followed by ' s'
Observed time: 6 h 58 min
